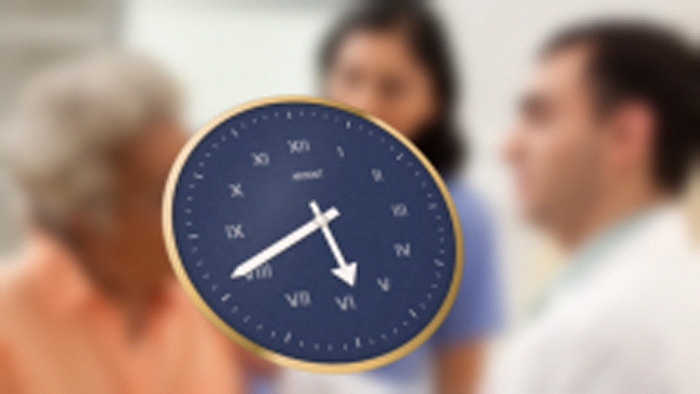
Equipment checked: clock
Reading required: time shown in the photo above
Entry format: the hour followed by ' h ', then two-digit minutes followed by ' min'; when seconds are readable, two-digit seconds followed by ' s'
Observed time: 5 h 41 min
